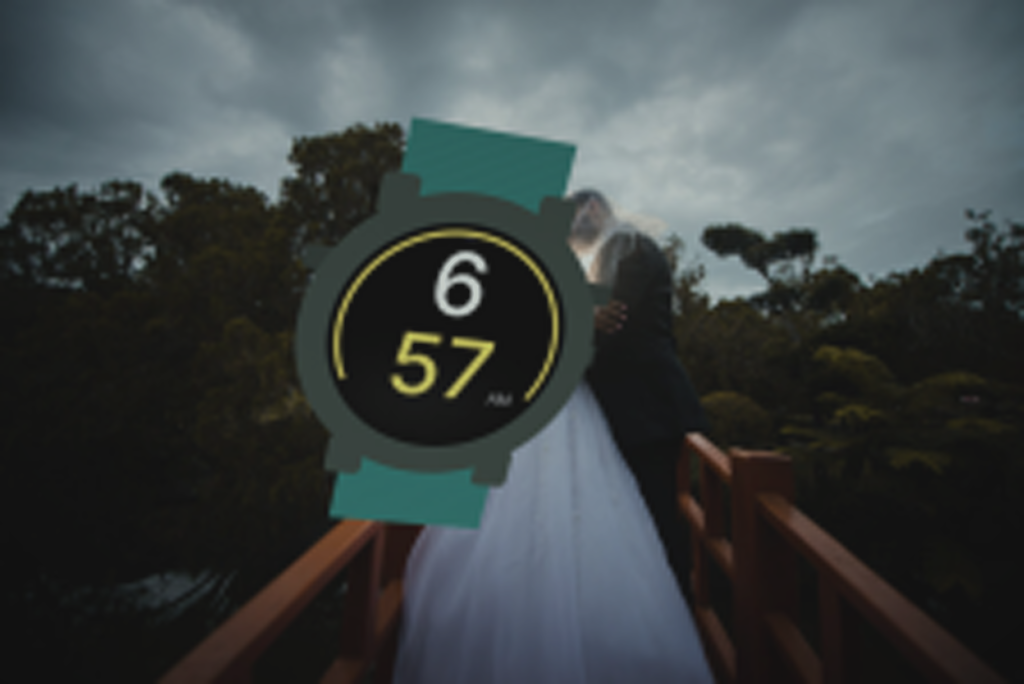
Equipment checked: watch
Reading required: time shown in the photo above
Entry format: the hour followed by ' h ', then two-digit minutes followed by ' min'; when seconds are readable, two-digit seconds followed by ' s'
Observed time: 6 h 57 min
